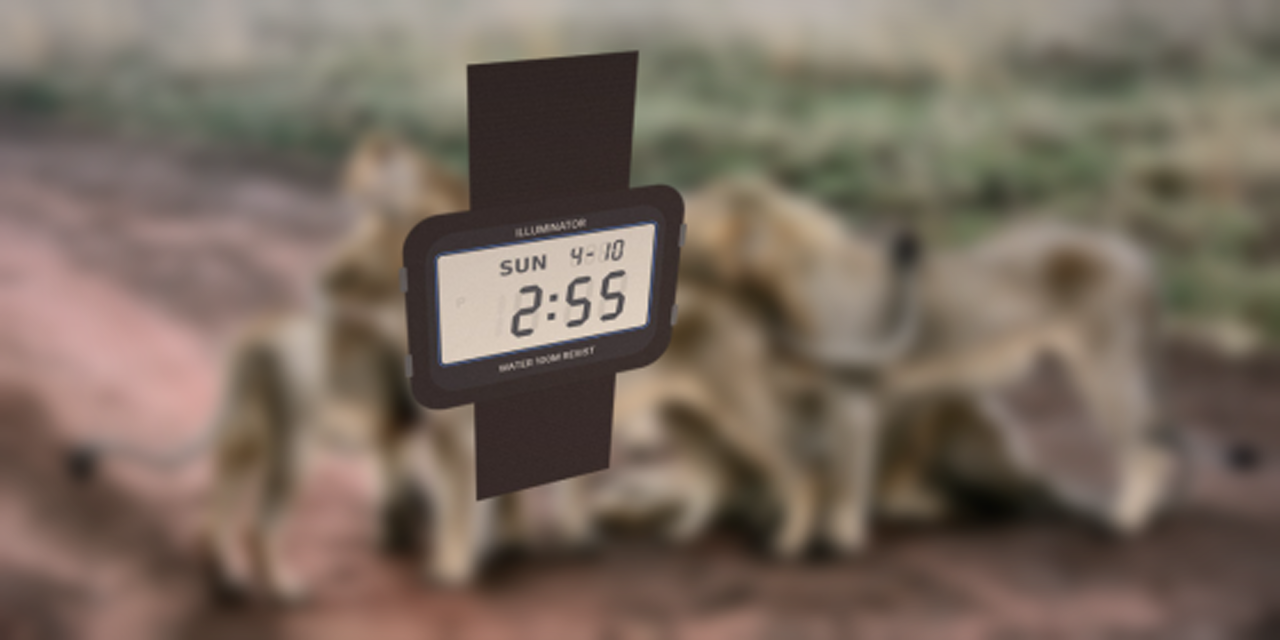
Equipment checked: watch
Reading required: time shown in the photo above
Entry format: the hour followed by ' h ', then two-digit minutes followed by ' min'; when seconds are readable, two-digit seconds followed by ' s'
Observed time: 2 h 55 min
